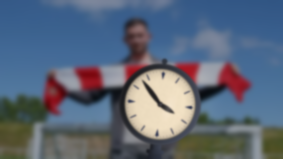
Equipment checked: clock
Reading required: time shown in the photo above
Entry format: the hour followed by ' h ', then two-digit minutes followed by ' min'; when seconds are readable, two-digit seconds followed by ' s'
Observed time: 3 h 53 min
